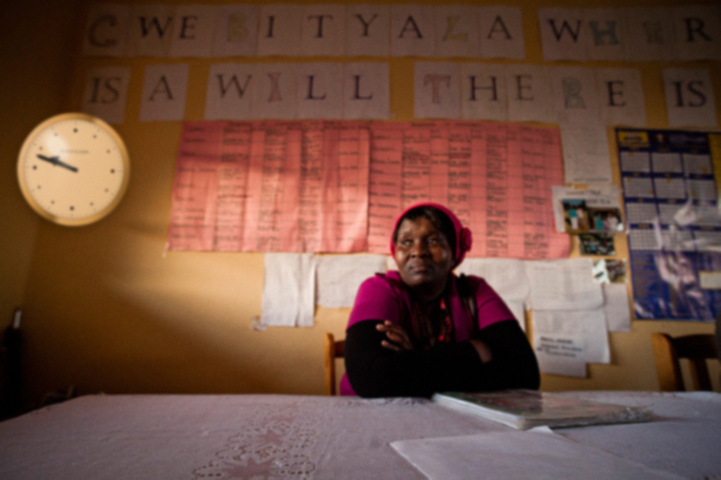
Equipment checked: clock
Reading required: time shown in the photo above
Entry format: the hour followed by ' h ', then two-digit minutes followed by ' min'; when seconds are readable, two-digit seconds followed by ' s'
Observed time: 9 h 48 min
